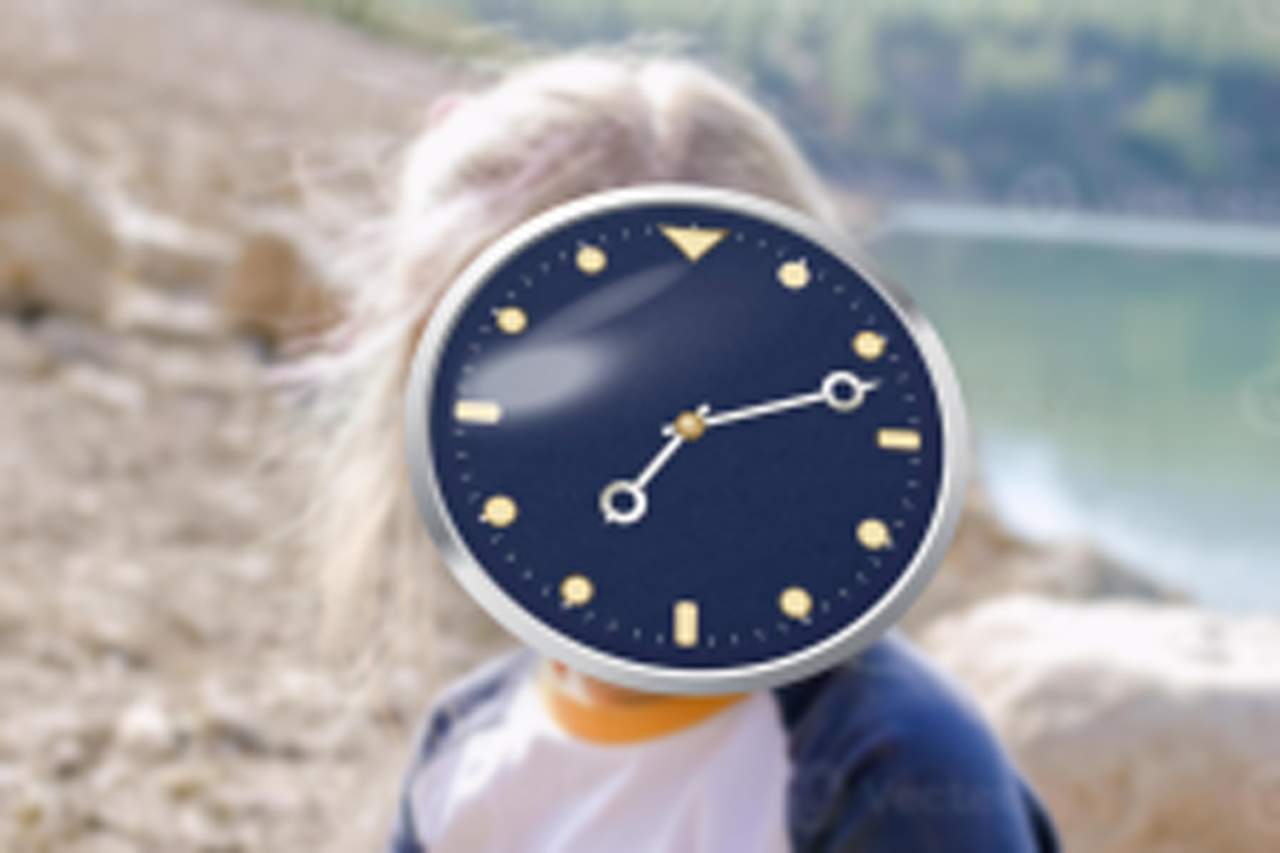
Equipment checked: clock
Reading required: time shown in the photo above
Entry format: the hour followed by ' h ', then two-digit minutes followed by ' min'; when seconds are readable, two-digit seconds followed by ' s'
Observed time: 7 h 12 min
